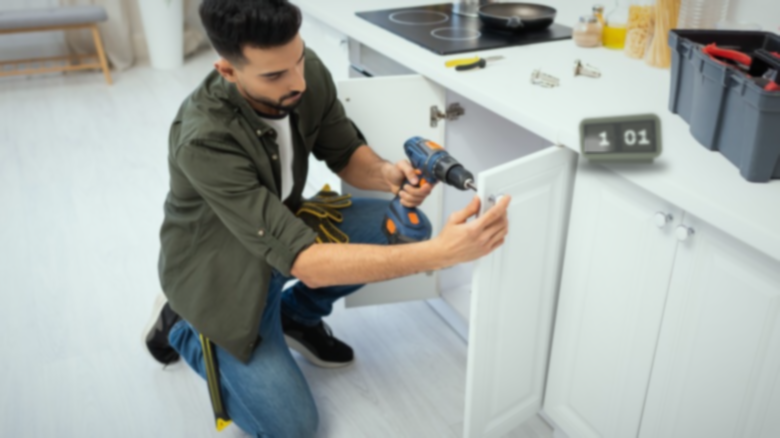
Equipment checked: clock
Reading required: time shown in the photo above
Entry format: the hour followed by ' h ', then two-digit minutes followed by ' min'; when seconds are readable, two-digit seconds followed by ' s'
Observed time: 1 h 01 min
